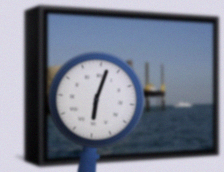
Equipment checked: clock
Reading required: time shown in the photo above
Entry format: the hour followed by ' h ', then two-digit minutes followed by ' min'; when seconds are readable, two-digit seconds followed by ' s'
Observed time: 6 h 02 min
